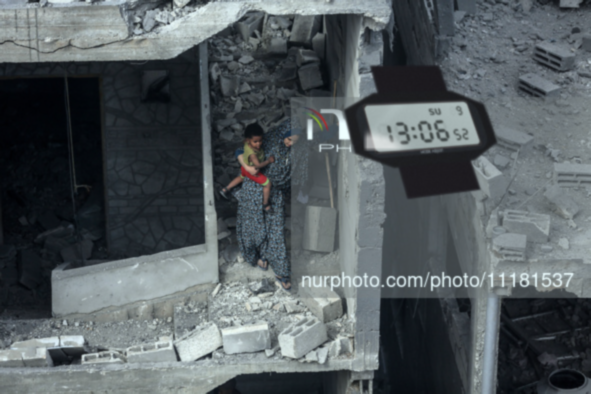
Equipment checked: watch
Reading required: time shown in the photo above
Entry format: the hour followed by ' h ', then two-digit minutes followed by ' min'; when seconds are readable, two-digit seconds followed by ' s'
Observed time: 13 h 06 min 52 s
